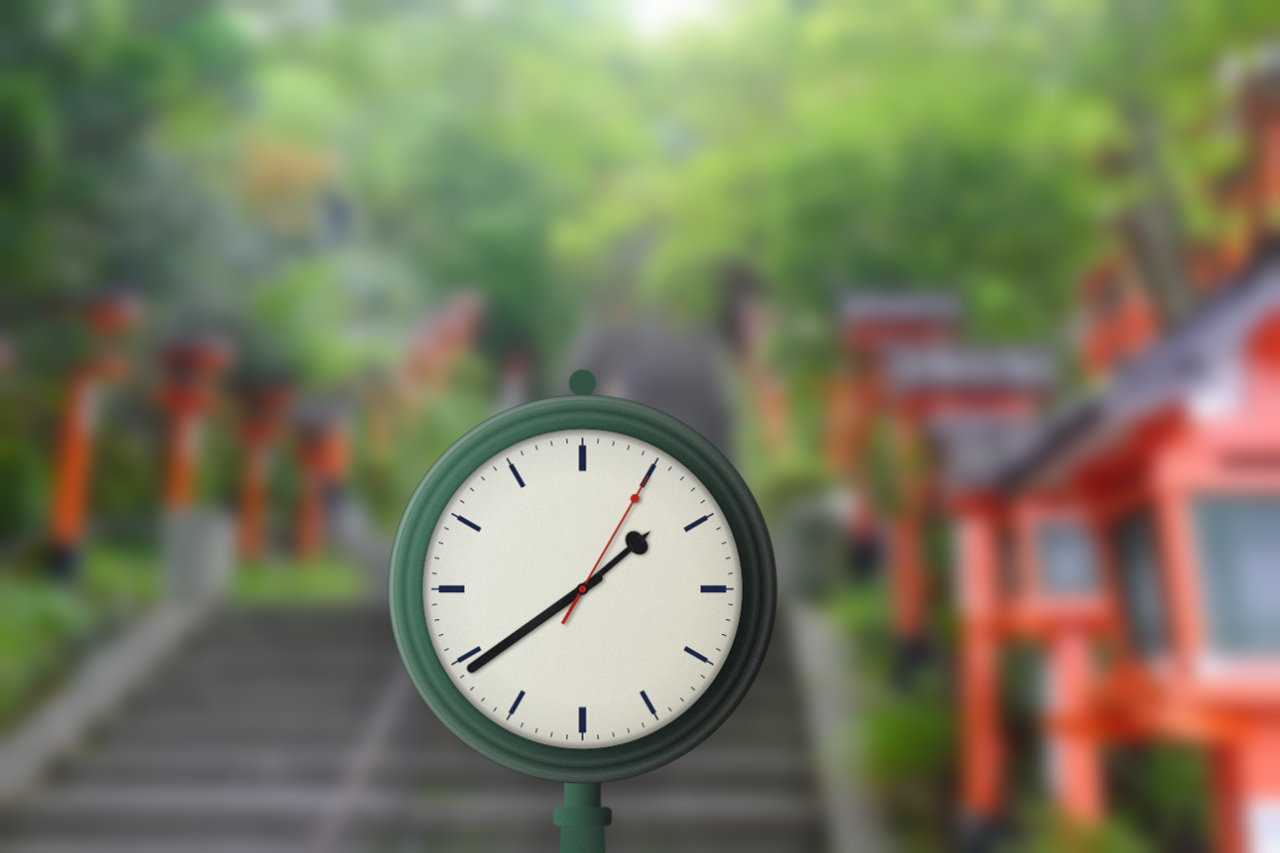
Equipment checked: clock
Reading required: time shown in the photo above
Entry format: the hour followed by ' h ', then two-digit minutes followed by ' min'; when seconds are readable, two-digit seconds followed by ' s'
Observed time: 1 h 39 min 05 s
